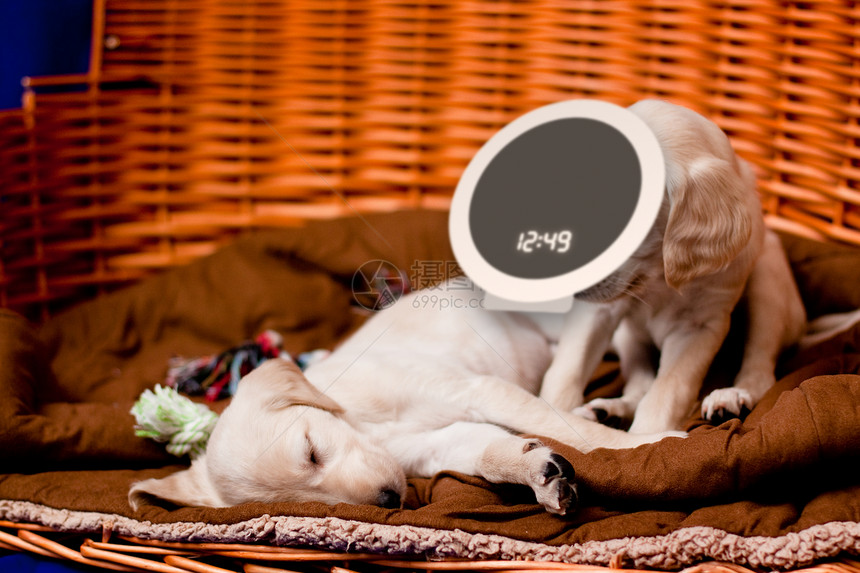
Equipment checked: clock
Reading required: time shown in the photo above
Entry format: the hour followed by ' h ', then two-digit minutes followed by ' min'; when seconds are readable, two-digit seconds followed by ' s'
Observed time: 12 h 49 min
